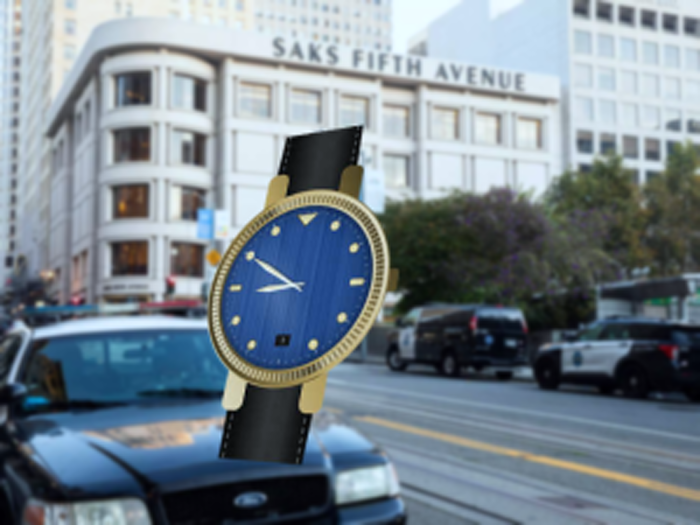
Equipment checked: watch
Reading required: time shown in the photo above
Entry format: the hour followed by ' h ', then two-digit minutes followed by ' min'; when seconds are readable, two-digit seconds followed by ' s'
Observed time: 8 h 50 min
